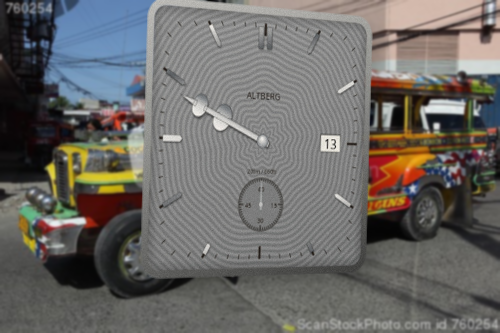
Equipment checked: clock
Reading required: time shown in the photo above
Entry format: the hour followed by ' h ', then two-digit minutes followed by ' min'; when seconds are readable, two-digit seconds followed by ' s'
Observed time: 9 h 49 min
